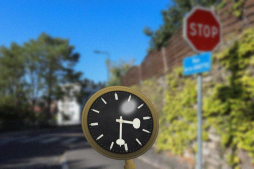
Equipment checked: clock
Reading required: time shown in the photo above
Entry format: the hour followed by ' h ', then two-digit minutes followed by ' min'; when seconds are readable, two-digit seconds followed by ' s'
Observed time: 3 h 32 min
